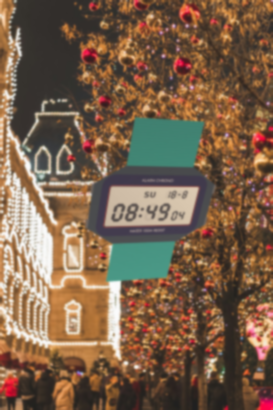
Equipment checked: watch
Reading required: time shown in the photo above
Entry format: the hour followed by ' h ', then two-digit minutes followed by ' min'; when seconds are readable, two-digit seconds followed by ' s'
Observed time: 8 h 49 min
